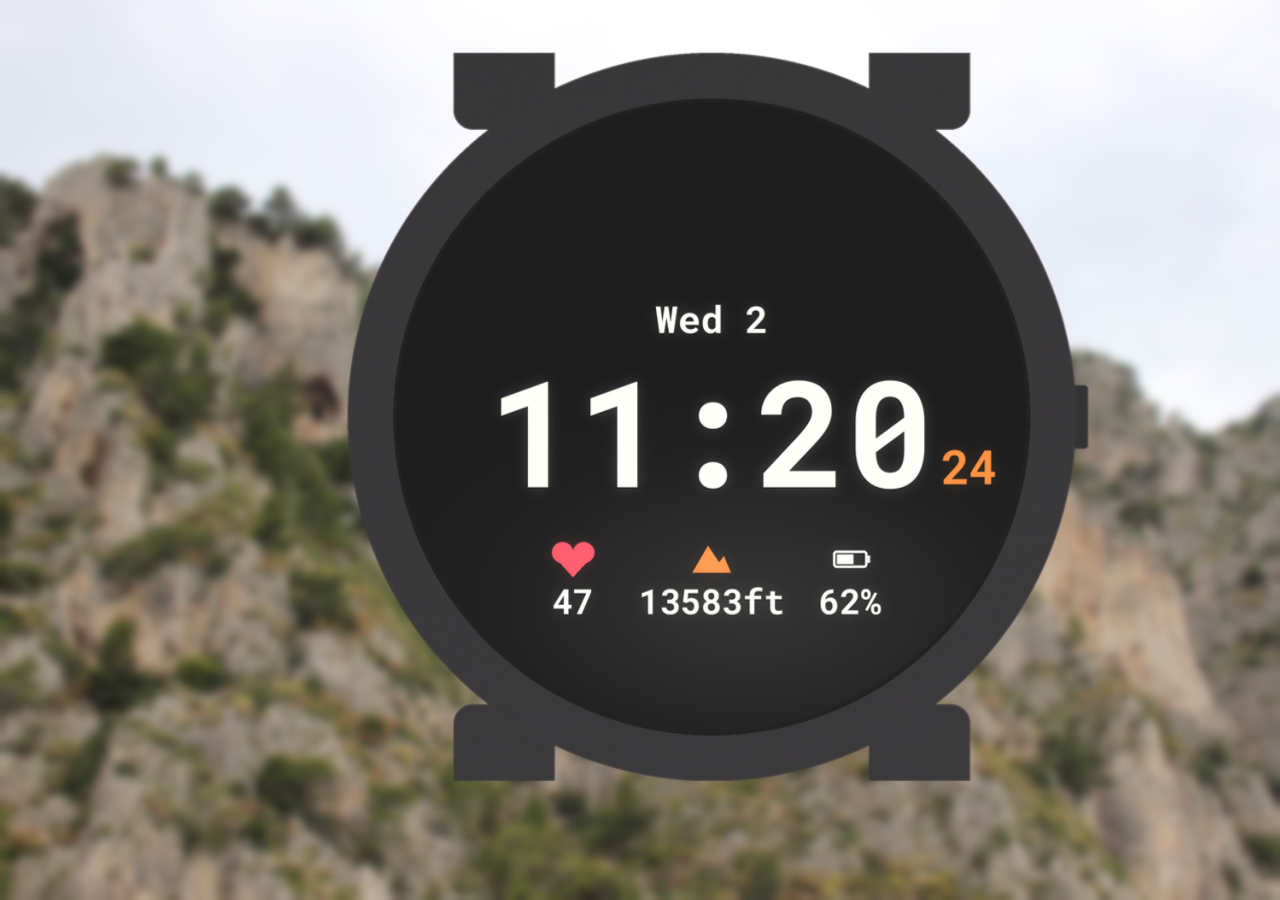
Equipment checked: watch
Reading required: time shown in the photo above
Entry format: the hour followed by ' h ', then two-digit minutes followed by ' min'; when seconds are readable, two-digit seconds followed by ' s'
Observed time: 11 h 20 min 24 s
